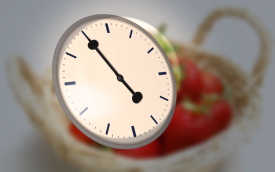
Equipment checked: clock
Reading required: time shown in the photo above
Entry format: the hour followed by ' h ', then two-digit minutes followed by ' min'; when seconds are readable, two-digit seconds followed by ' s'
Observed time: 4 h 55 min
